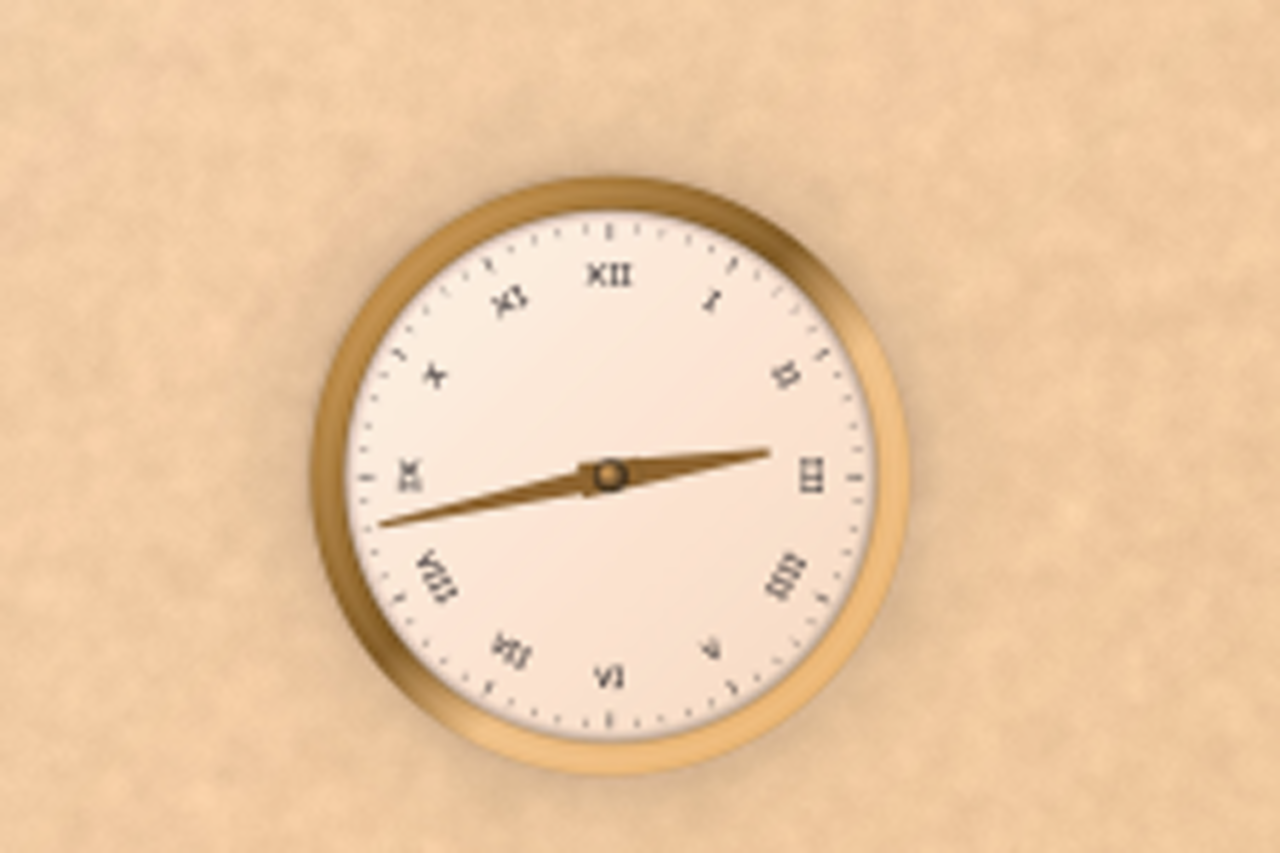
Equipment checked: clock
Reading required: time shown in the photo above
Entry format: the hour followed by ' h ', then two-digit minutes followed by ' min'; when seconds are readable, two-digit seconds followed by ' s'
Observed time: 2 h 43 min
